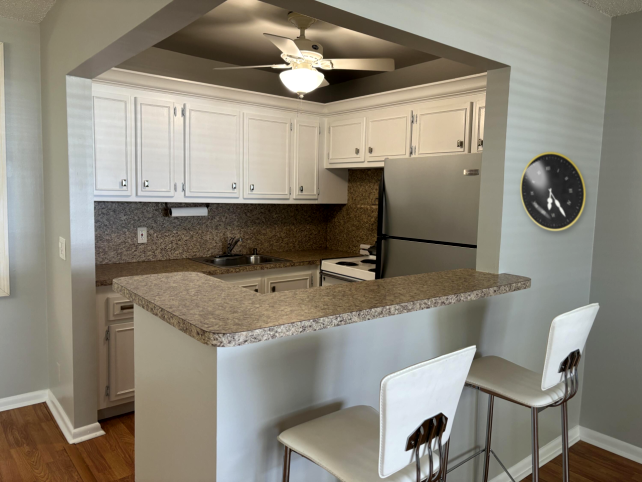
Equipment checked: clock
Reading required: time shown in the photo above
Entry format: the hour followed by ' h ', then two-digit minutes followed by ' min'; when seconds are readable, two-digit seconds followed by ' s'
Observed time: 6 h 25 min
